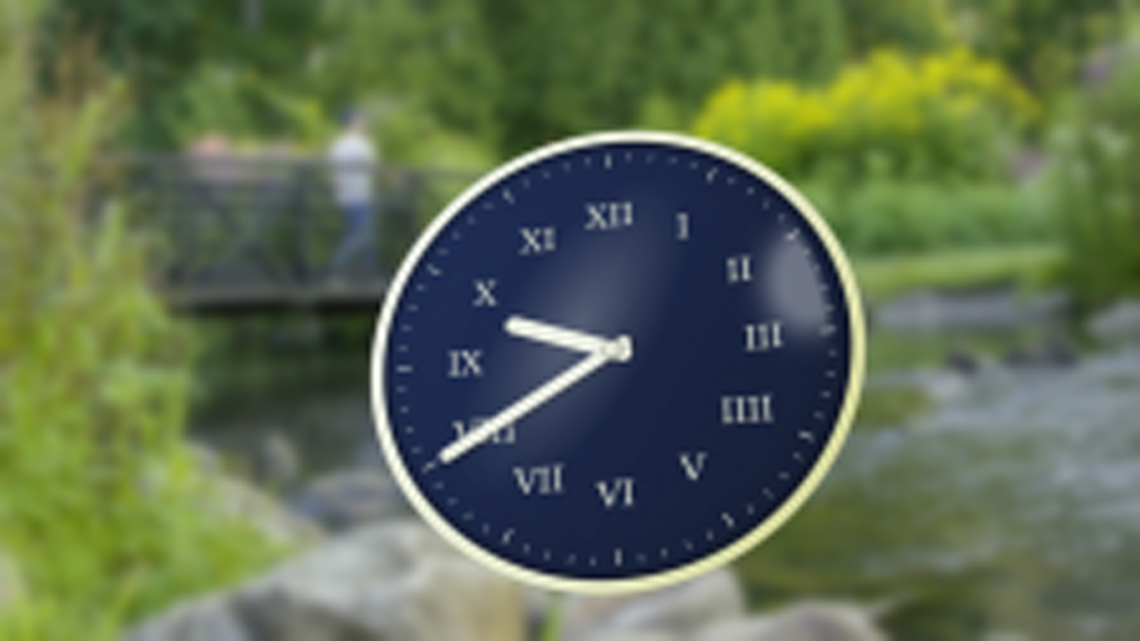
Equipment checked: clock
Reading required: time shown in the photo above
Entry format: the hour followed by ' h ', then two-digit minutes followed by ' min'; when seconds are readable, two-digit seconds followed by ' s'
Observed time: 9 h 40 min
